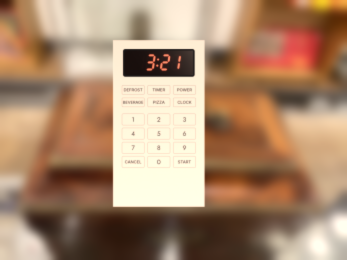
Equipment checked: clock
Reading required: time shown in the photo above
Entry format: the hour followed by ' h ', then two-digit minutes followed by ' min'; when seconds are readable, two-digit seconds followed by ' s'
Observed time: 3 h 21 min
